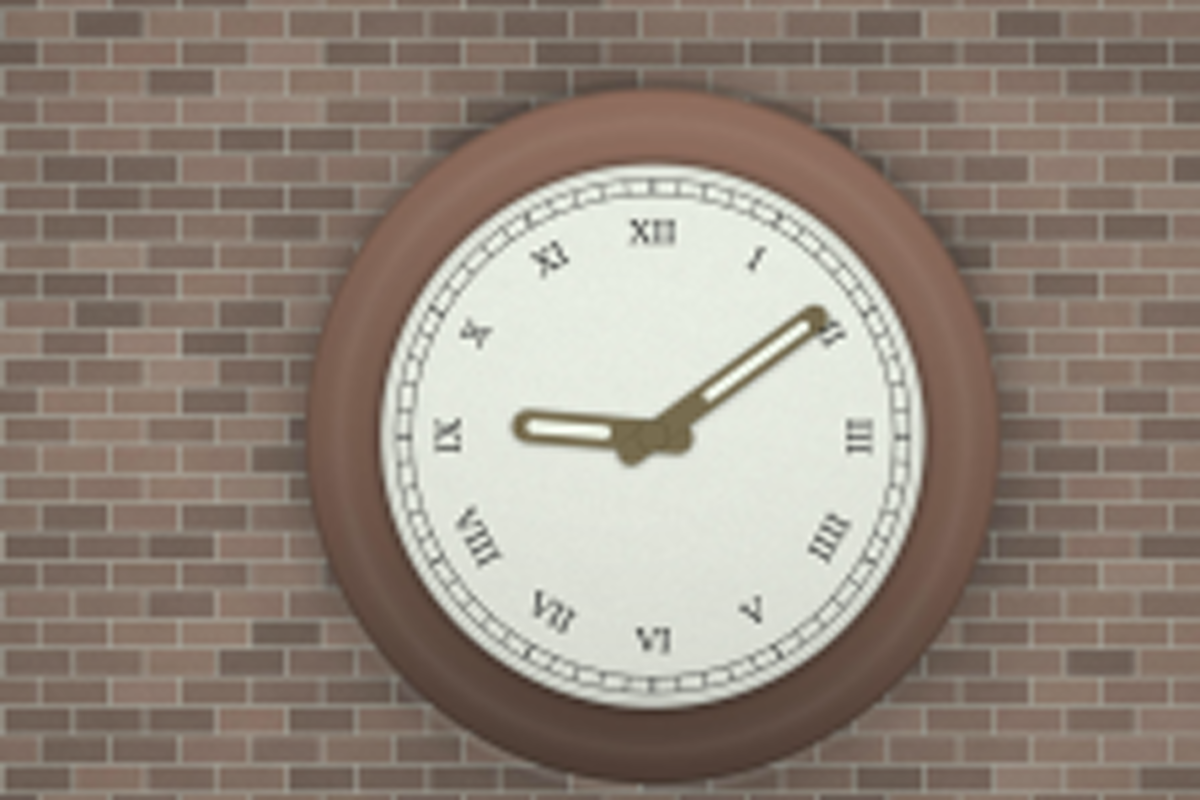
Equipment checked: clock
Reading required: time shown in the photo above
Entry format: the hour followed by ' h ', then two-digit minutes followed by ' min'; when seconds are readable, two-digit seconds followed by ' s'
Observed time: 9 h 09 min
